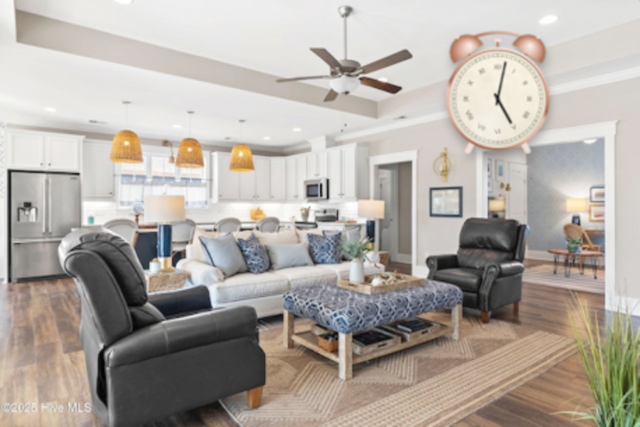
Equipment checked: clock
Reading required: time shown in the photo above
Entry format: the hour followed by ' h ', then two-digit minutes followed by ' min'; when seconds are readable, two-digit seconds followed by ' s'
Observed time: 5 h 02 min
